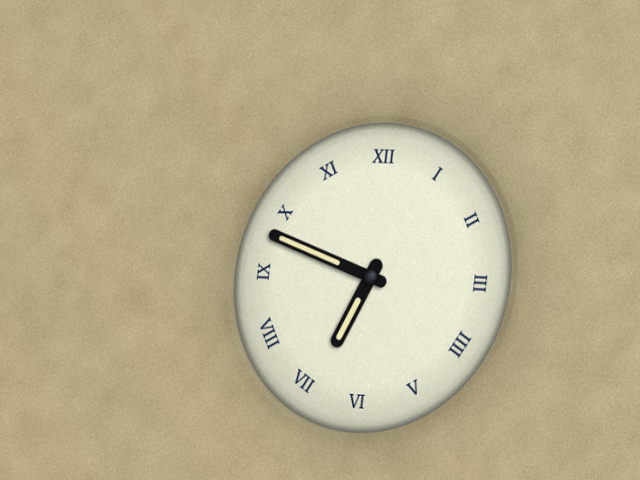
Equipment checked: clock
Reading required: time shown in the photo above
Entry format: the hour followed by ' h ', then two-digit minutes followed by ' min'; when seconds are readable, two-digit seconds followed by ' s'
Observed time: 6 h 48 min
